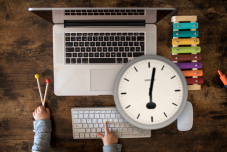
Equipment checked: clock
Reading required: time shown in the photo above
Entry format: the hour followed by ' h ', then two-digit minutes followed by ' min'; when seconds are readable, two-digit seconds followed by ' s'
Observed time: 6 h 02 min
